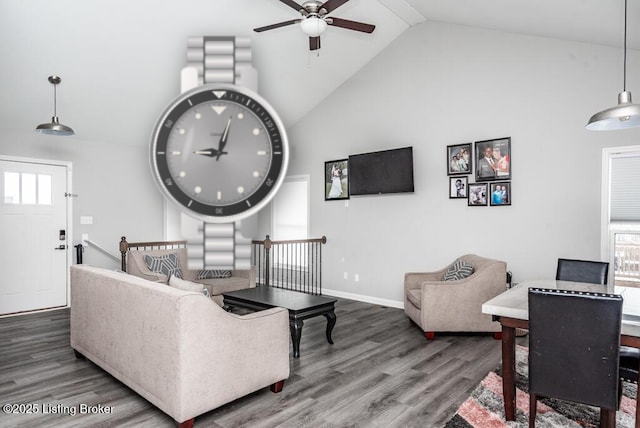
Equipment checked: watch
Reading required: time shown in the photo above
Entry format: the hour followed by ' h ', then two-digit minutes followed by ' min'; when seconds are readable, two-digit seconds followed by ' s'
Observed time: 9 h 03 min
